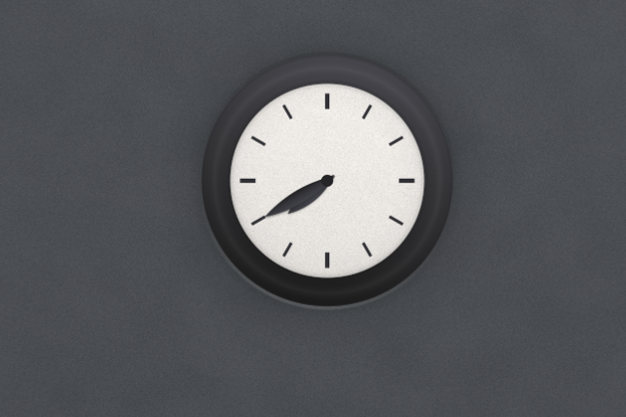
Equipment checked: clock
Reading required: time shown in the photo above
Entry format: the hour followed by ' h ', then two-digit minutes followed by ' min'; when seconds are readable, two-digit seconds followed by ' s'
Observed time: 7 h 40 min
